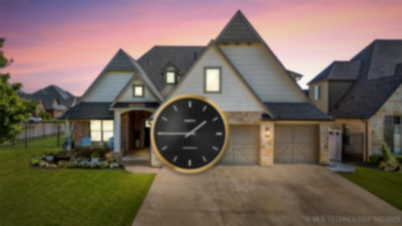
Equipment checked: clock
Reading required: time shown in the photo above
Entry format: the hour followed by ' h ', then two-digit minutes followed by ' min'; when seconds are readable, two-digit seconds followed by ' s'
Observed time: 1 h 45 min
